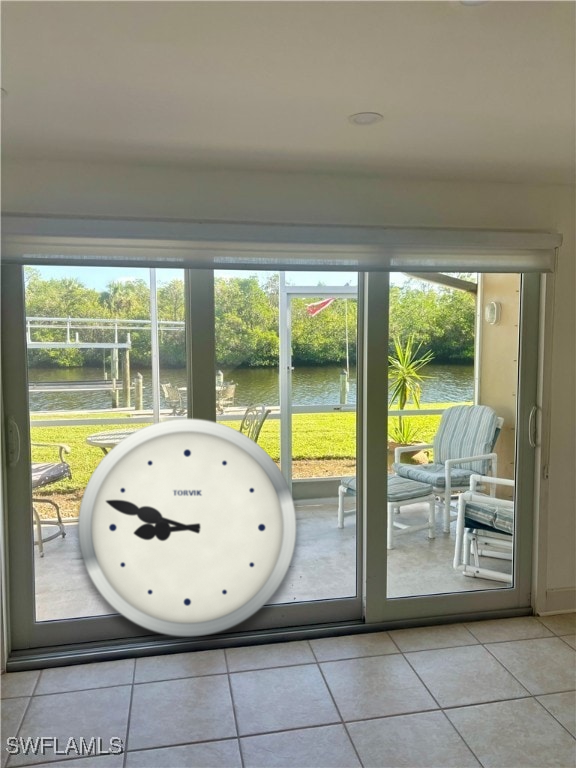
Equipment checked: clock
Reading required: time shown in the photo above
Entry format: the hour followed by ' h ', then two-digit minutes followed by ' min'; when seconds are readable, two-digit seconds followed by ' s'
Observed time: 8 h 48 min
